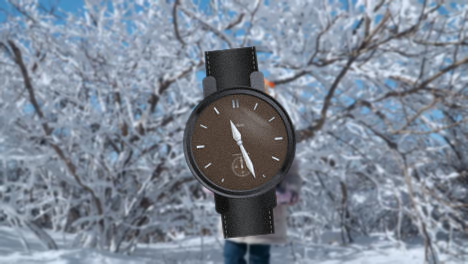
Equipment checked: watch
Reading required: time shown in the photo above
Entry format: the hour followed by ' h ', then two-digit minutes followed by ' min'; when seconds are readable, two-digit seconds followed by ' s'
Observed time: 11 h 27 min
